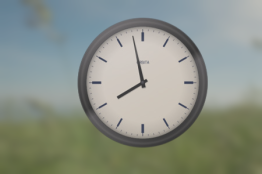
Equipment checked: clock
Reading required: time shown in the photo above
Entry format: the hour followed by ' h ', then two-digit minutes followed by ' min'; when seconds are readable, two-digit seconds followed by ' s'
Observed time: 7 h 58 min
